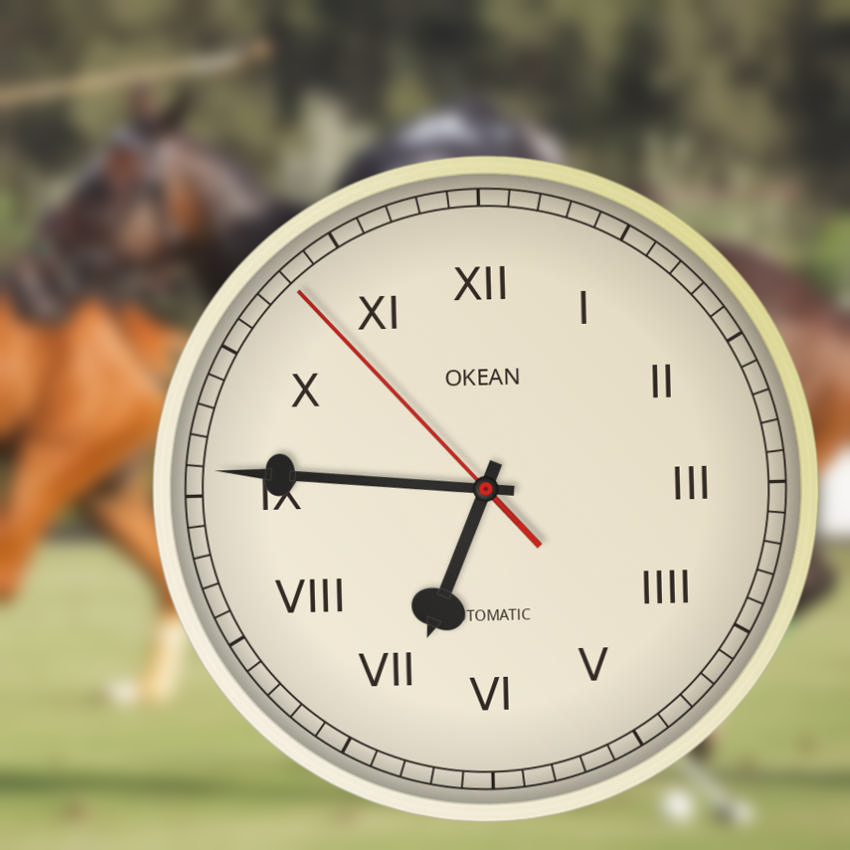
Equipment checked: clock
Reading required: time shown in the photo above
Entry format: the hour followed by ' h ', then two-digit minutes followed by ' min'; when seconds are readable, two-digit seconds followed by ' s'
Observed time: 6 h 45 min 53 s
